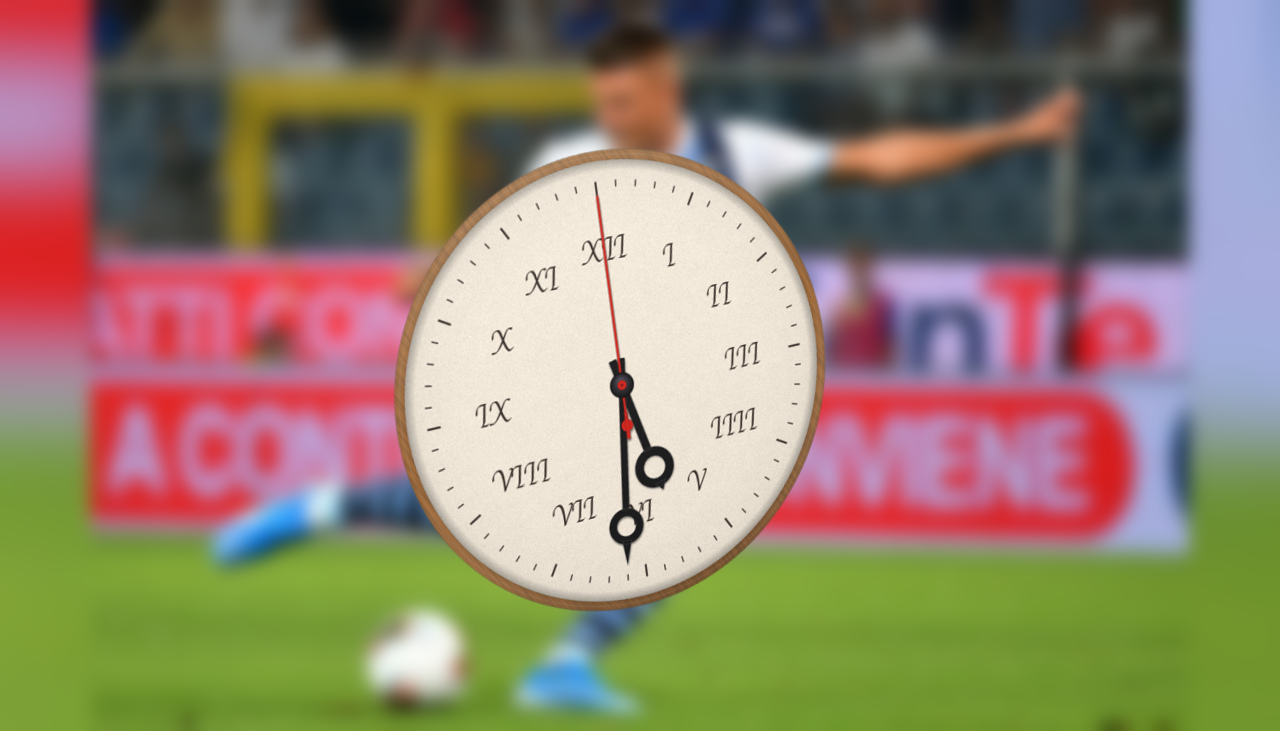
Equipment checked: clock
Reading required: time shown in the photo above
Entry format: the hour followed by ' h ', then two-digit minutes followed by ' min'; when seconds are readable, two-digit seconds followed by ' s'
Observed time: 5 h 31 min 00 s
